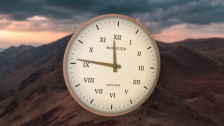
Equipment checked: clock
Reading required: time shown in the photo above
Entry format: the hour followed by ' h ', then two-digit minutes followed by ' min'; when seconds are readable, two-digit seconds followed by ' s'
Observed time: 11 h 46 min
